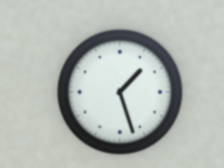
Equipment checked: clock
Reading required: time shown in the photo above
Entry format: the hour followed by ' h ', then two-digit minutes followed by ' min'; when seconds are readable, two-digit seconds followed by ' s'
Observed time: 1 h 27 min
